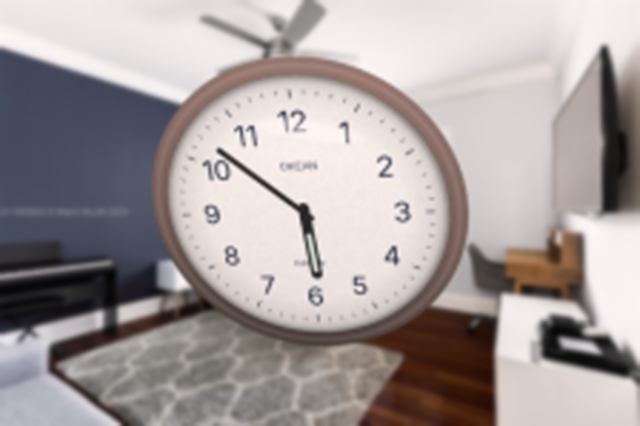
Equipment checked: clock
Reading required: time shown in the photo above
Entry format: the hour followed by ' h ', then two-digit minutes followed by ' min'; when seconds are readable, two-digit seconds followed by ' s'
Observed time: 5 h 52 min
